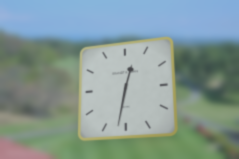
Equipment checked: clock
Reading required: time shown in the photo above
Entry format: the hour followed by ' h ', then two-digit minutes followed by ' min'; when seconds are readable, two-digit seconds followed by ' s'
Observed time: 12 h 32 min
